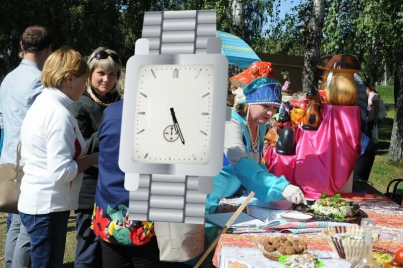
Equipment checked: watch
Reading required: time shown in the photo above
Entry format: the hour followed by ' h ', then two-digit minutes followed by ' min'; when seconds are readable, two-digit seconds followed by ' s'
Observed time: 5 h 26 min
